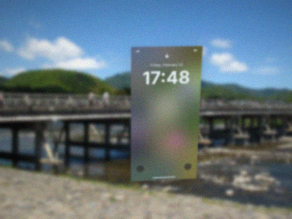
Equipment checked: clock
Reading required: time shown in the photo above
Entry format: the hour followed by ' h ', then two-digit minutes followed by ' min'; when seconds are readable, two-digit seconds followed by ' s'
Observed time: 17 h 48 min
